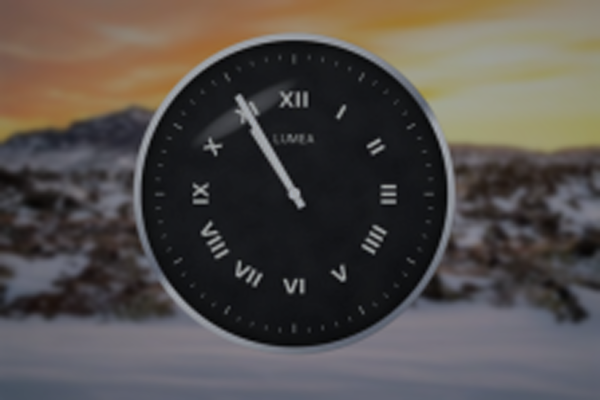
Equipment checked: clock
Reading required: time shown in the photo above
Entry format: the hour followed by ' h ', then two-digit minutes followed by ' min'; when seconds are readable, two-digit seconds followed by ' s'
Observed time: 10 h 55 min
